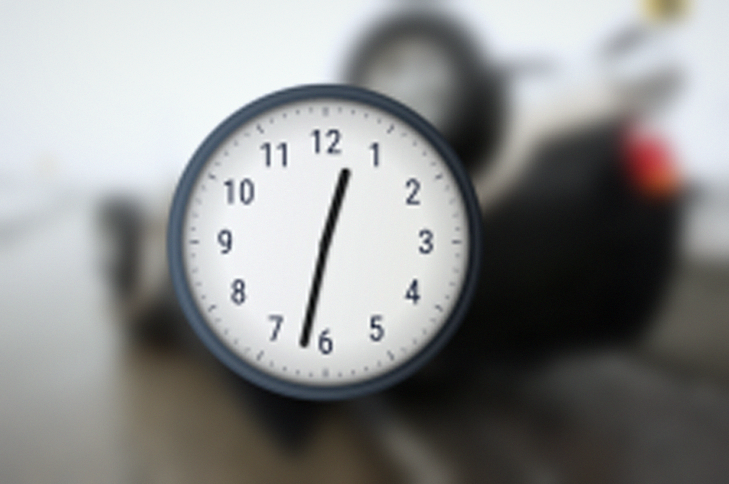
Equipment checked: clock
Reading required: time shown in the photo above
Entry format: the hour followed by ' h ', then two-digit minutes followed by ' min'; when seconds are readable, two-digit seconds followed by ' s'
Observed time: 12 h 32 min
